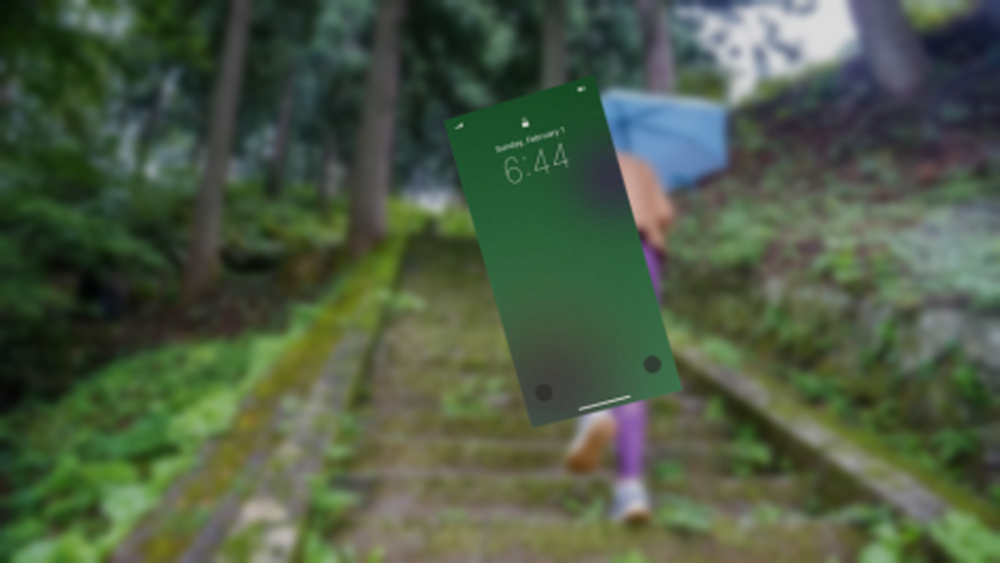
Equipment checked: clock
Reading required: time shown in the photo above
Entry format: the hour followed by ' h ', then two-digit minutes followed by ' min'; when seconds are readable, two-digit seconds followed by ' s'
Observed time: 6 h 44 min
